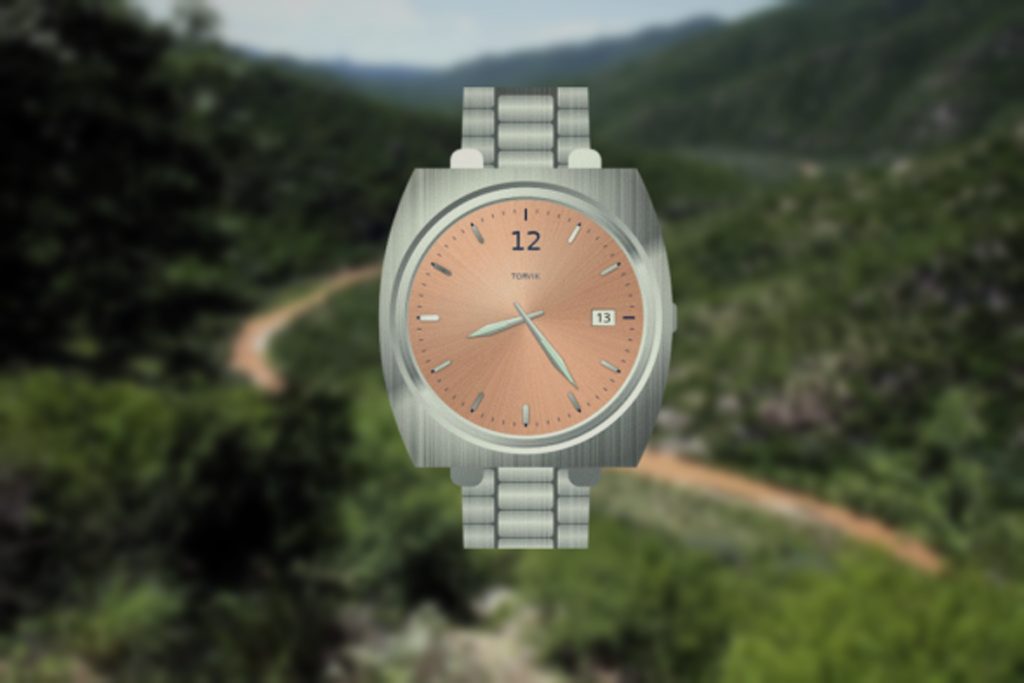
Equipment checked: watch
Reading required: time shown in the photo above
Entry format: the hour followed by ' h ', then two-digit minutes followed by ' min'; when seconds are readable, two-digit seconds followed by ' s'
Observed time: 8 h 24 min
